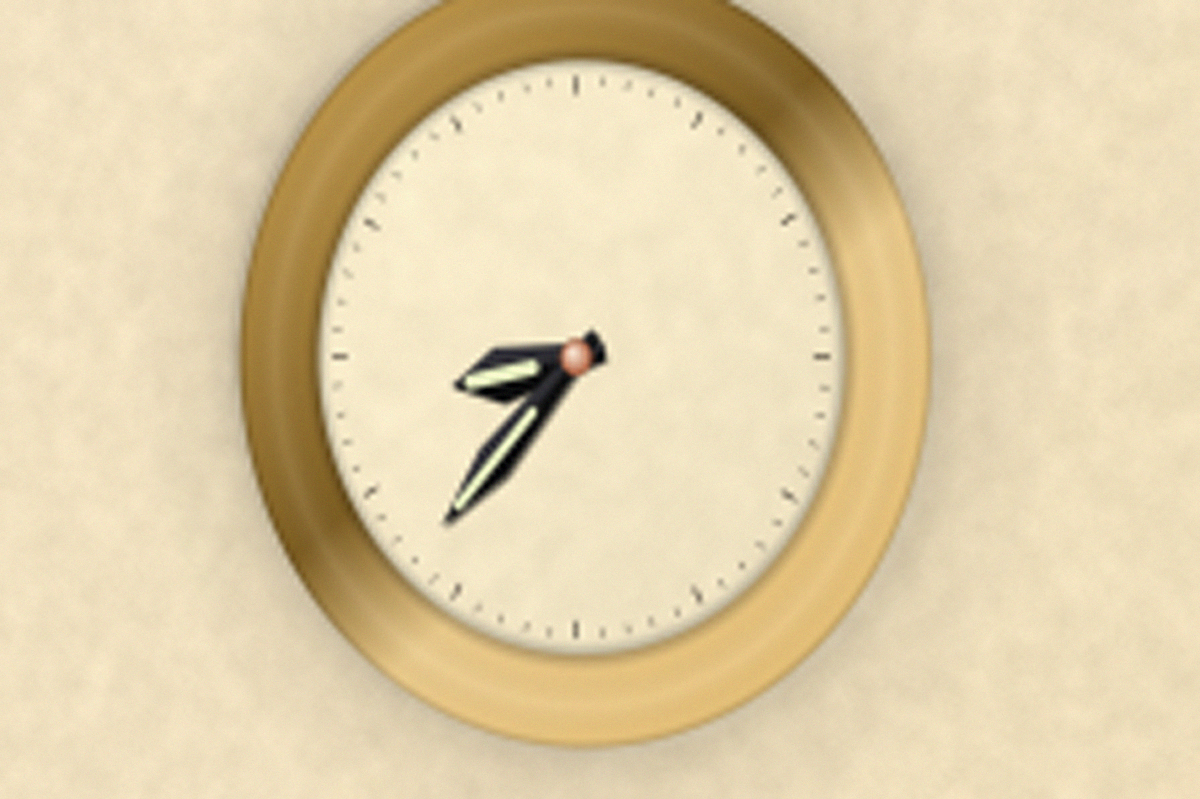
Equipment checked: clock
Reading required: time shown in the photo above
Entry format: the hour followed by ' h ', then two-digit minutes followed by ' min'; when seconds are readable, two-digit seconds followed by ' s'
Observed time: 8 h 37 min
